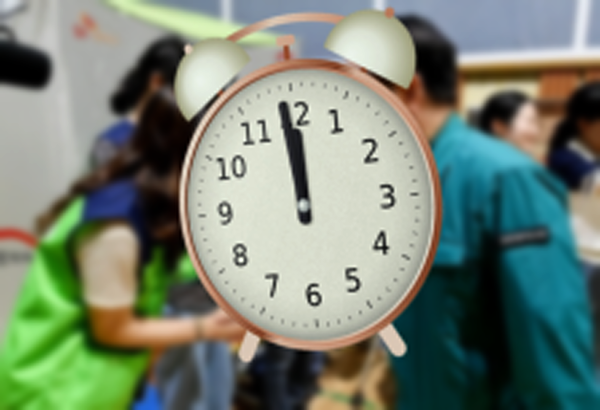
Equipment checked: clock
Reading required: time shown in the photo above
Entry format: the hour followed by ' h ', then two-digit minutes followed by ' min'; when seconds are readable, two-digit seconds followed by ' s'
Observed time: 11 h 59 min
